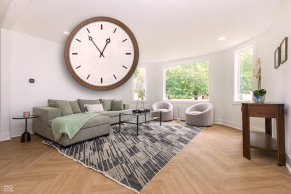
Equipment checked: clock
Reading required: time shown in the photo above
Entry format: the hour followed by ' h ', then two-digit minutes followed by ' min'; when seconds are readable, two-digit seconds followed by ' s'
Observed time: 12 h 54 min
